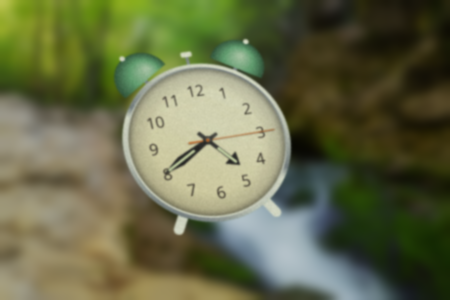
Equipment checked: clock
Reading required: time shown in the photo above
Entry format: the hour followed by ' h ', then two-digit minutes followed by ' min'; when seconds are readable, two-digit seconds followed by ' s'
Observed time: 4 h 40 min 15 s
